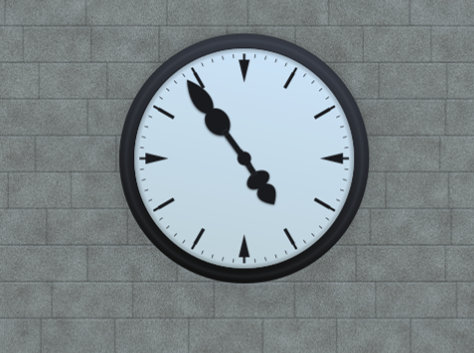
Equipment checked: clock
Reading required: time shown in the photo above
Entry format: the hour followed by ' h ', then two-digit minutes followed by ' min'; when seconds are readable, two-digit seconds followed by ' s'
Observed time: 4 h 54 min
